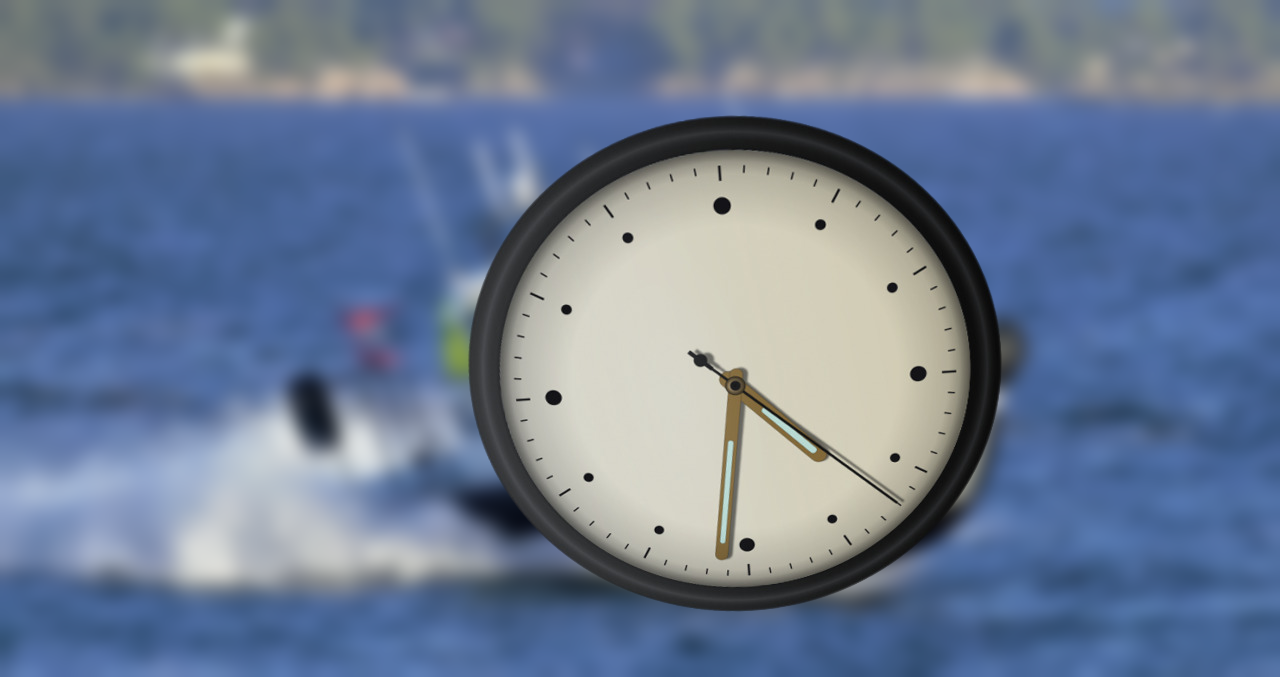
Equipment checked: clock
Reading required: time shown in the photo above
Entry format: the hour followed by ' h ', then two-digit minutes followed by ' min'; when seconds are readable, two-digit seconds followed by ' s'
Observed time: 4 h 31 min 22 s
